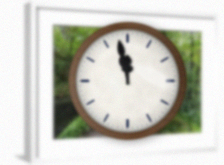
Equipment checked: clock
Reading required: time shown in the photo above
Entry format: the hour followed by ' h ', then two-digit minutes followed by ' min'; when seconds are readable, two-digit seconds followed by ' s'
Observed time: 11 h 58 min
